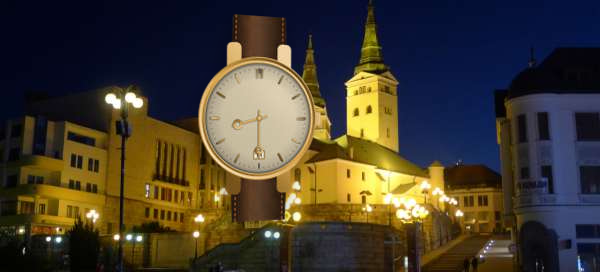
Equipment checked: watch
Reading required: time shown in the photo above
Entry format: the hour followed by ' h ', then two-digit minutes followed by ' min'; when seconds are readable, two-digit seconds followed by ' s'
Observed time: 8 h 30 min
